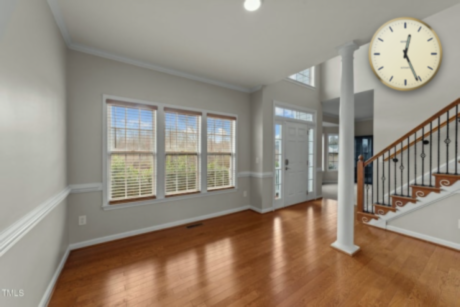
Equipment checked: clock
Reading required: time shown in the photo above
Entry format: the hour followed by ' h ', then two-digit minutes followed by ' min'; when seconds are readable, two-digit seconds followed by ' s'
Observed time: 12 h 26 min
